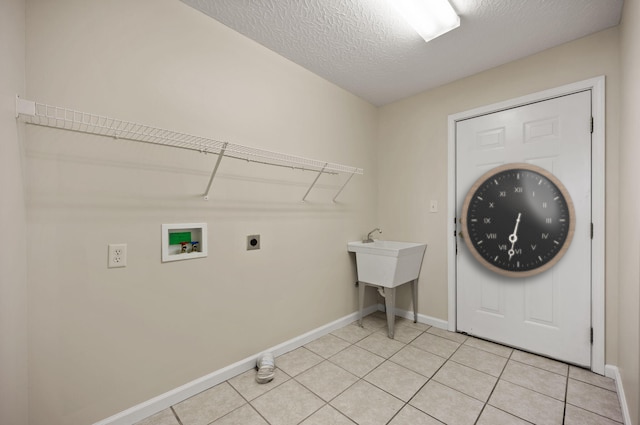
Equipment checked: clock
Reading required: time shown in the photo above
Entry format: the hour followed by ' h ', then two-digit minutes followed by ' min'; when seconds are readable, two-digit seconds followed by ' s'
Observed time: 6 h 32 min
